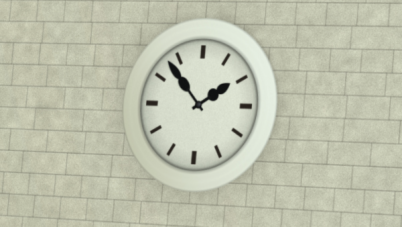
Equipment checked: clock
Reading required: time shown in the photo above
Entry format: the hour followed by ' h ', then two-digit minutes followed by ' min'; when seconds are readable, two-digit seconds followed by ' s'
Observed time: 1 h 53 min
